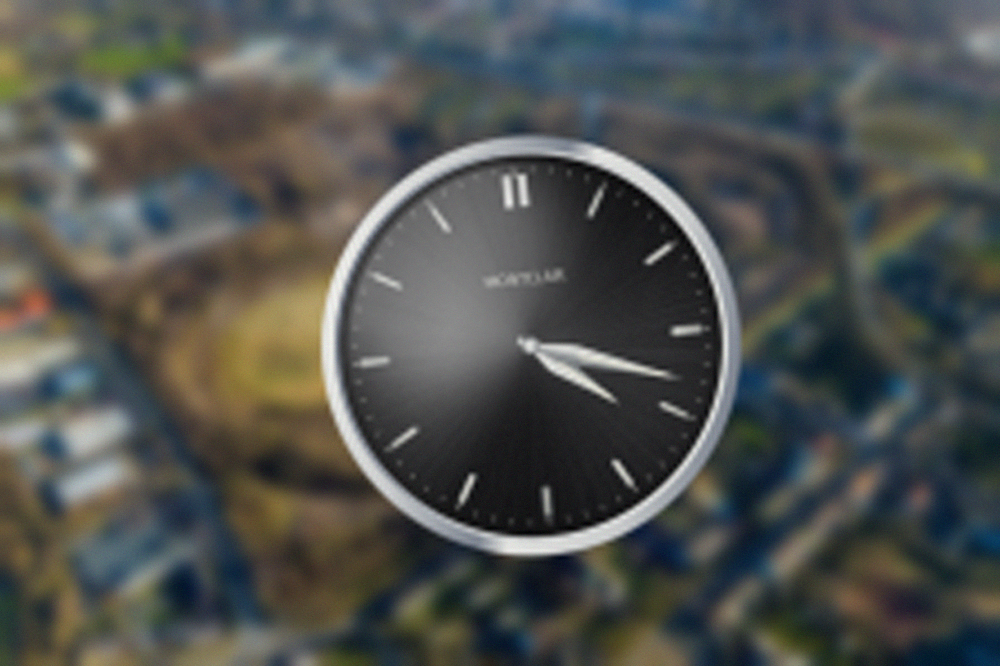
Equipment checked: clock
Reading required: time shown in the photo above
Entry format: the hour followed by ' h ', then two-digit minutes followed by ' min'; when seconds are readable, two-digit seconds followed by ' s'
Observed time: 4 h 18 min
